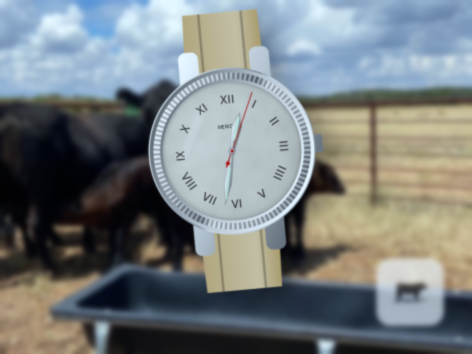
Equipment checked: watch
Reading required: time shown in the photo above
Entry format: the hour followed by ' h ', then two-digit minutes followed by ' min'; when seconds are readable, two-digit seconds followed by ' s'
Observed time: 12 h 32 min 04 s
